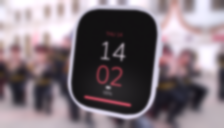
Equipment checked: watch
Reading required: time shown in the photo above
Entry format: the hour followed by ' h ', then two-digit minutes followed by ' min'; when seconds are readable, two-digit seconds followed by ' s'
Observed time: 14 h 02 min
